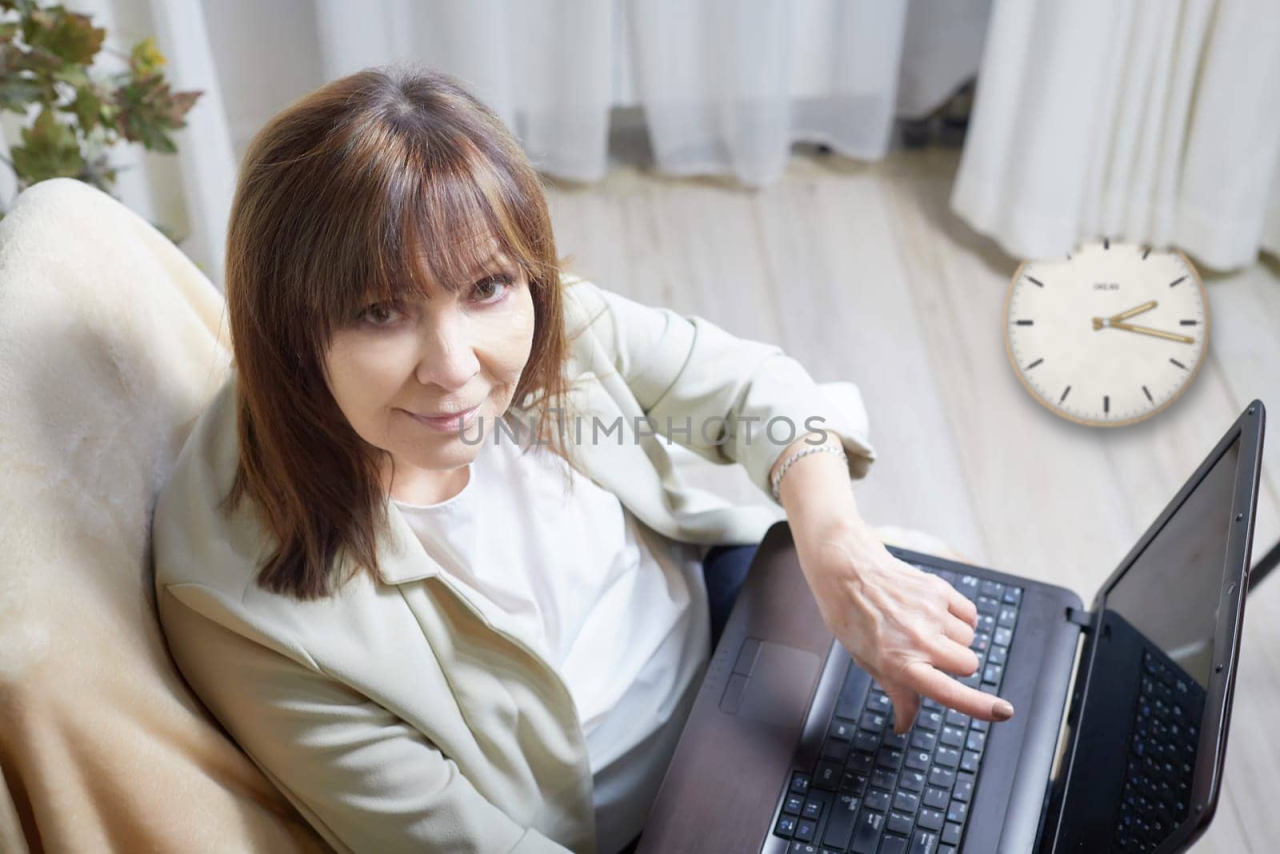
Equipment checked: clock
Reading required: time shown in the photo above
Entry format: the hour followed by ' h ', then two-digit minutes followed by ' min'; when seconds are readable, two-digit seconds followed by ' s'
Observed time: 2 h 17 min
